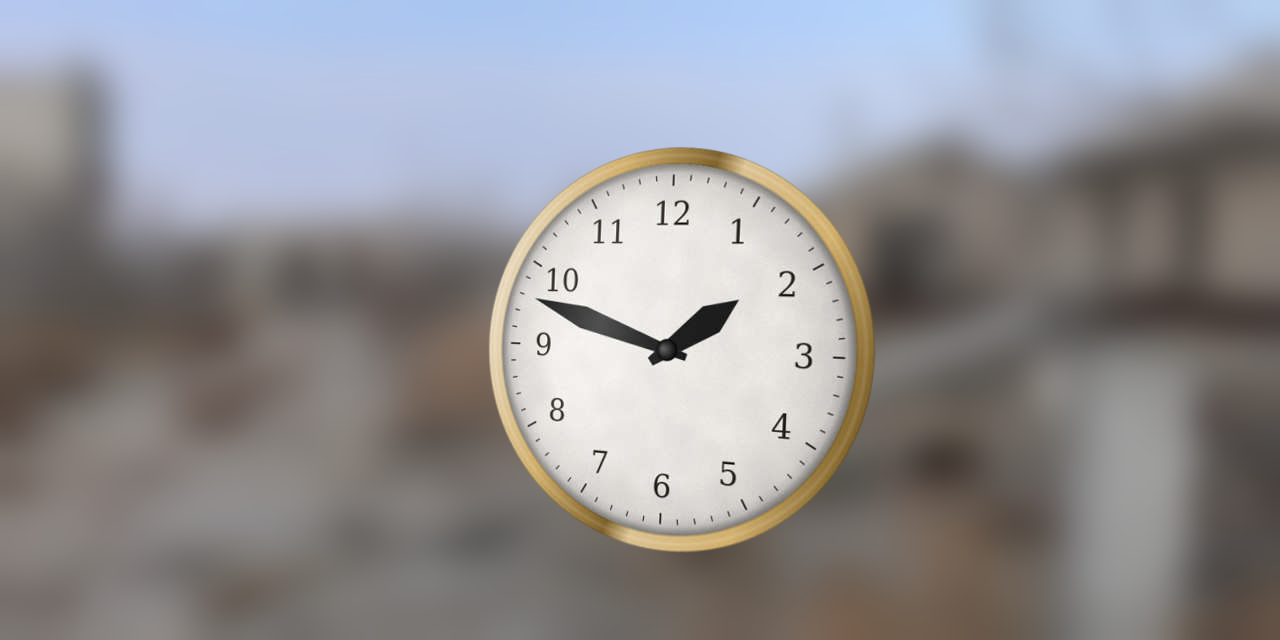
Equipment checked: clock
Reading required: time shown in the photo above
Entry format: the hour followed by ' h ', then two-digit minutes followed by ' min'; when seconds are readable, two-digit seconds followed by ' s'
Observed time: 1 h 48 min
